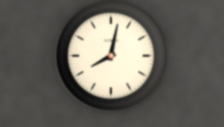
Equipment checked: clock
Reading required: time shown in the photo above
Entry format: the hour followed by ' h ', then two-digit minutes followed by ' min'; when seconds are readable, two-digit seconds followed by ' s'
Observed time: 8 h 02 min
